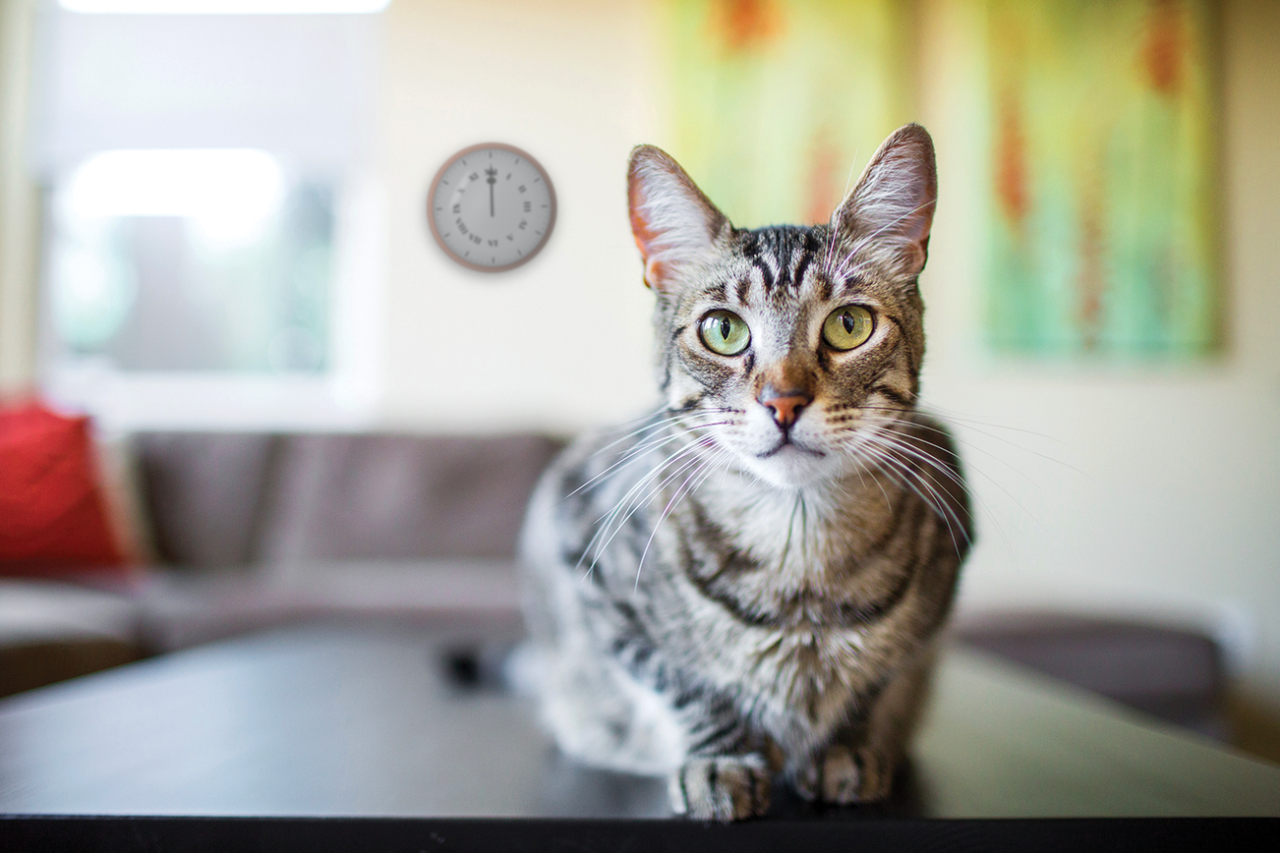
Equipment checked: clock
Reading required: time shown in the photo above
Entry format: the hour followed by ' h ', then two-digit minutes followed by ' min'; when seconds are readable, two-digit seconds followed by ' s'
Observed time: 12 h 00 min
